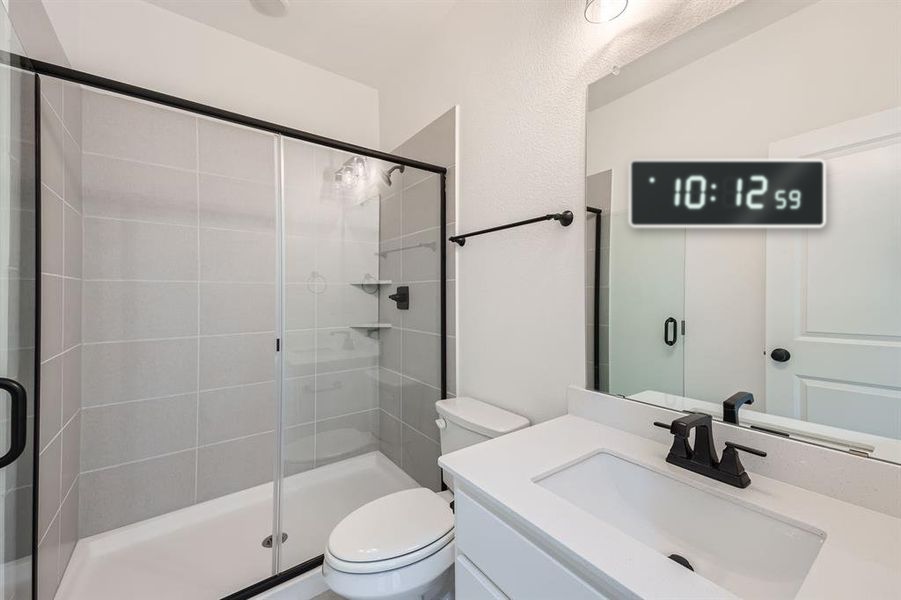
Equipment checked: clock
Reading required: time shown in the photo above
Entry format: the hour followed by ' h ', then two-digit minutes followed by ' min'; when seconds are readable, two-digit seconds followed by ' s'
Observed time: 10 h 12 min 59 s
